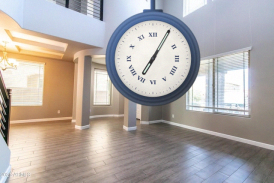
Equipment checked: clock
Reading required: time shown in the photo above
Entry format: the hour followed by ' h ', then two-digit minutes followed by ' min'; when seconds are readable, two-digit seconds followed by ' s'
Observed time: 7 h 05 min
